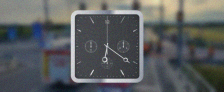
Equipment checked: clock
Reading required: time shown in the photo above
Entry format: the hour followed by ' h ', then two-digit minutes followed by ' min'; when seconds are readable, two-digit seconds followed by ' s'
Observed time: 6 h 21 min
